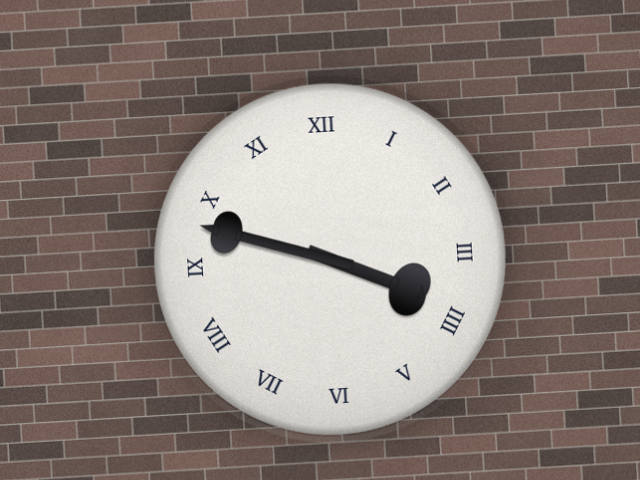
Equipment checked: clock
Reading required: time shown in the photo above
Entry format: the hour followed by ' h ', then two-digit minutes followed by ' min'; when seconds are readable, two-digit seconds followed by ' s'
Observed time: 3 h 48 min
